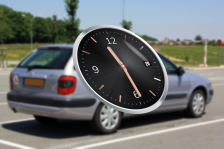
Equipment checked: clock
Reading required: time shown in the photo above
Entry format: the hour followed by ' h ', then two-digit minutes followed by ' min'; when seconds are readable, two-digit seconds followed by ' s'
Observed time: 11 h 29 min
